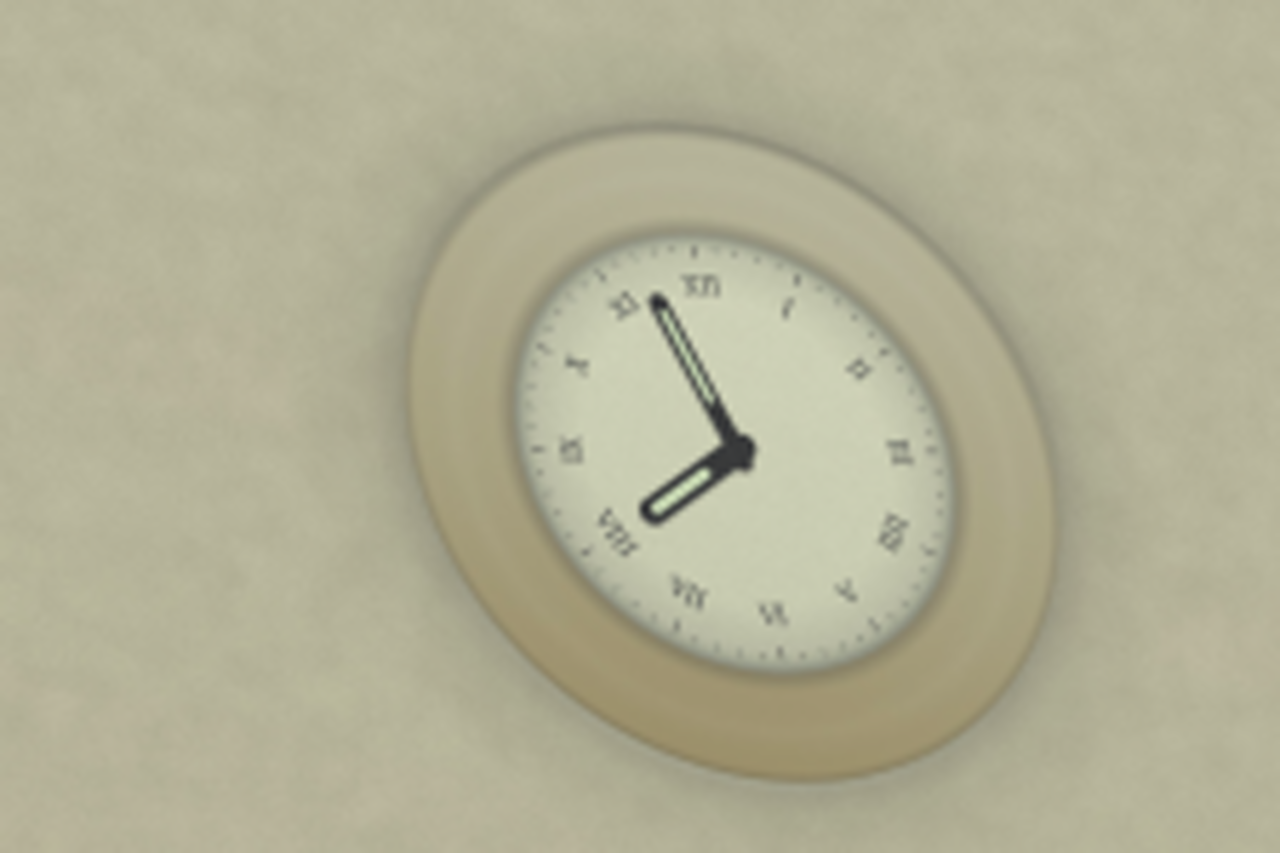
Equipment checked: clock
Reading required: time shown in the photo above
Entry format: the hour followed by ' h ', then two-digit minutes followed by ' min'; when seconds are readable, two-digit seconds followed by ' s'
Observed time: 7 h 57 min
